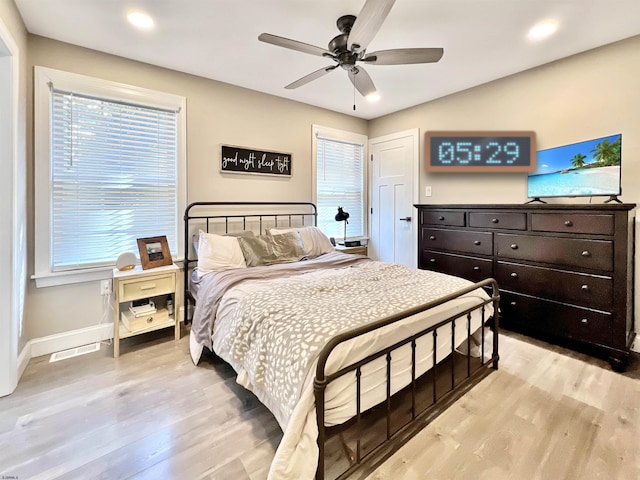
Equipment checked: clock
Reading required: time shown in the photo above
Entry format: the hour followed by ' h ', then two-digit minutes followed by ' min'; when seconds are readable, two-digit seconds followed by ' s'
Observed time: 5 h 29 min
